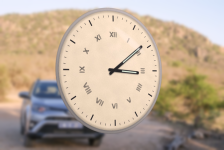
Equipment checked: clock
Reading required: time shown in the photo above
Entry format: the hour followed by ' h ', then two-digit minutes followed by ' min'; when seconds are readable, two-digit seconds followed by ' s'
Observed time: 3 h 09 min
